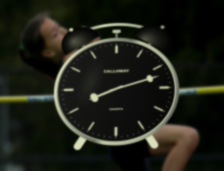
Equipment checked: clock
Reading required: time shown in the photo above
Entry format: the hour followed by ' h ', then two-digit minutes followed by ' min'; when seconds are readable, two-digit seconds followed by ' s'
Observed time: 8 h 12 min
